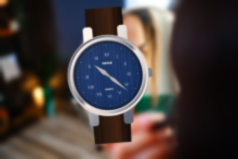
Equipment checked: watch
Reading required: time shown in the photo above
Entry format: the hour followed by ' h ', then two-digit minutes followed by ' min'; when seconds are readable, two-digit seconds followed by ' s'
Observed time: 10 h 22 min
